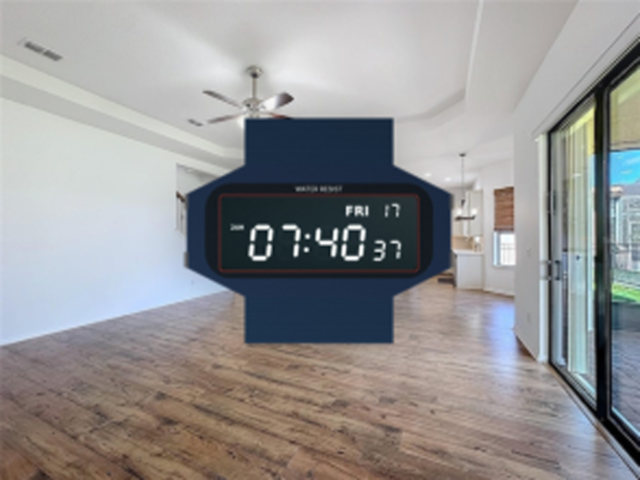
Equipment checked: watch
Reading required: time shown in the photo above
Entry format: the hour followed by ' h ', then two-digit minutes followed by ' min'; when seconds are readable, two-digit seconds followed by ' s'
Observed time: 7 h 40 min 37 s
